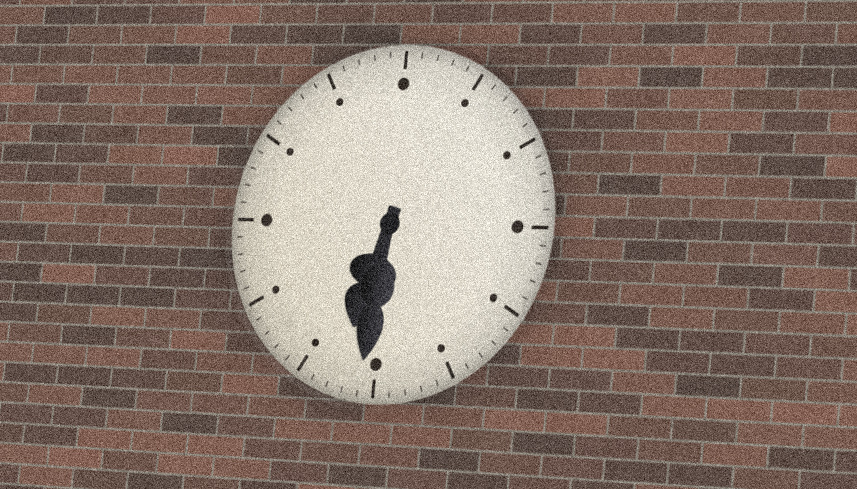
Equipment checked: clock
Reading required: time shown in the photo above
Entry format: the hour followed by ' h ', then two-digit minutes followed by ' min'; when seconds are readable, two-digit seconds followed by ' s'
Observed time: 6 h 31 min
